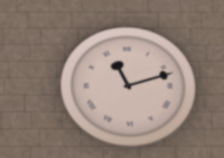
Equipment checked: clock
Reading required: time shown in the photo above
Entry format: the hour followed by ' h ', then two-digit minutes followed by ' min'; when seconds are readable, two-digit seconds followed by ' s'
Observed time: 11 h 12 min
